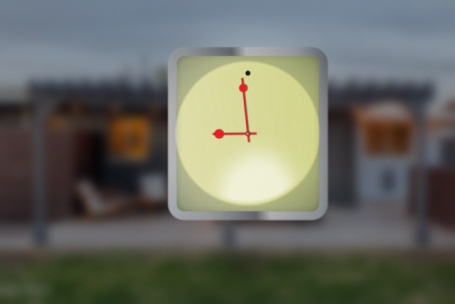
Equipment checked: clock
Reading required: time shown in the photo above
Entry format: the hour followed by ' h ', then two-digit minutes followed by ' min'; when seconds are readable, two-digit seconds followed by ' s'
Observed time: 8 h 59 min
